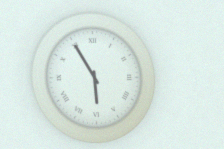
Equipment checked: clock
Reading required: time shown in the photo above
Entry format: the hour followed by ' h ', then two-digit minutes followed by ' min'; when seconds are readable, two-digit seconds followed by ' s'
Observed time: 5 h 55 min
